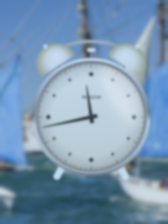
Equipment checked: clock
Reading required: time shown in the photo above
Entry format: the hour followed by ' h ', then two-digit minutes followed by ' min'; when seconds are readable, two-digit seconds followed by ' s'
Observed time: 11 h 43 min
